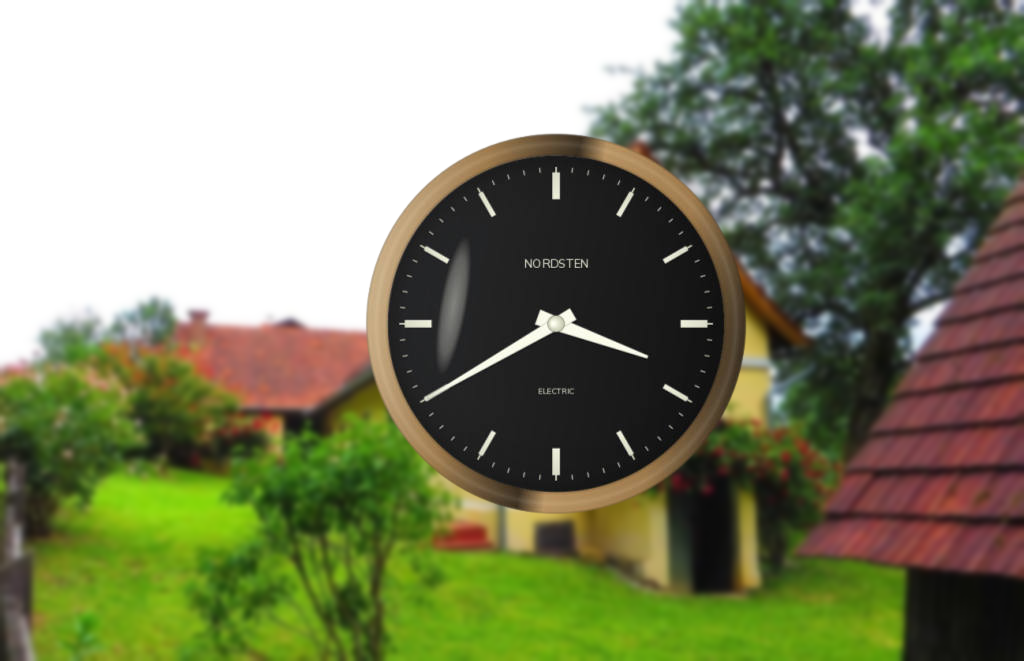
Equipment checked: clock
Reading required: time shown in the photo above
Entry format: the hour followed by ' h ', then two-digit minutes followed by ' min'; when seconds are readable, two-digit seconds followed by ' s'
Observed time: 3 h 40 min
